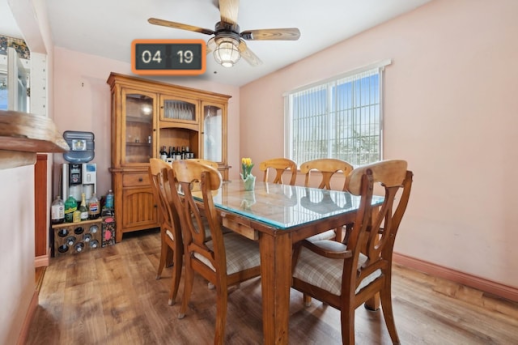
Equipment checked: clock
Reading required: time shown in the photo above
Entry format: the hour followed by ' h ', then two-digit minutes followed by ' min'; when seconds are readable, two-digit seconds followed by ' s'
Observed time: 4 h 19 min
